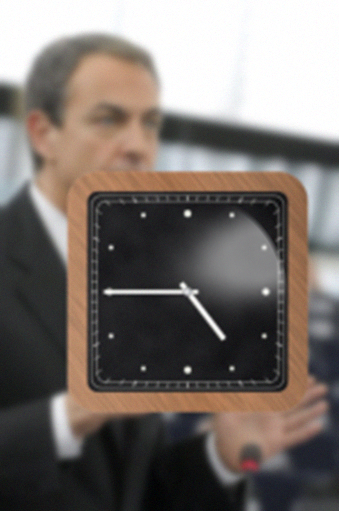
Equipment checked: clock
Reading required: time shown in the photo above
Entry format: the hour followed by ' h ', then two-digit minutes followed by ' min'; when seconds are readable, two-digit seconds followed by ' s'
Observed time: 4 h 45 min
